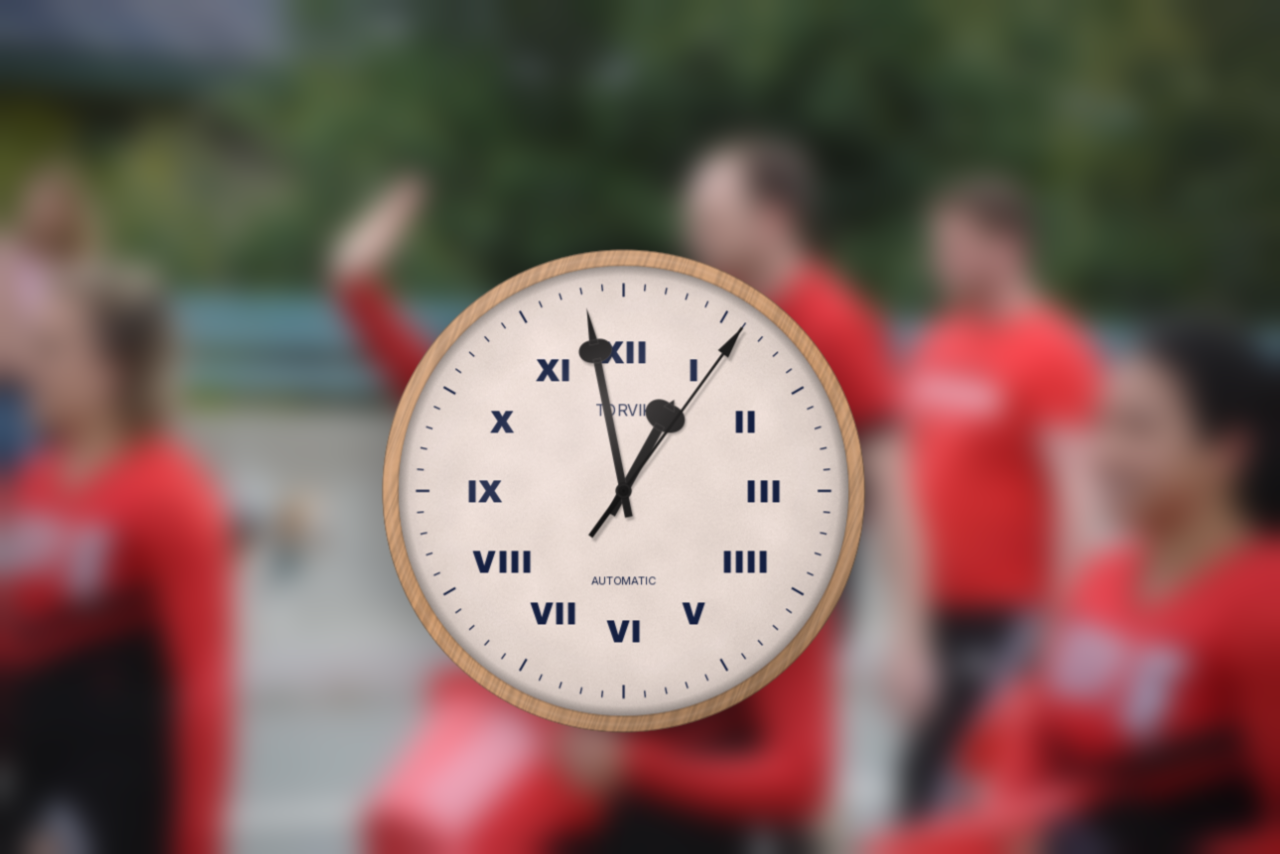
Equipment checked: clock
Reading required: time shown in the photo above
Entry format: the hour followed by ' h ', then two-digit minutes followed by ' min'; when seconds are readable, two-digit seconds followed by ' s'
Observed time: 12 h 58 min 06 s
